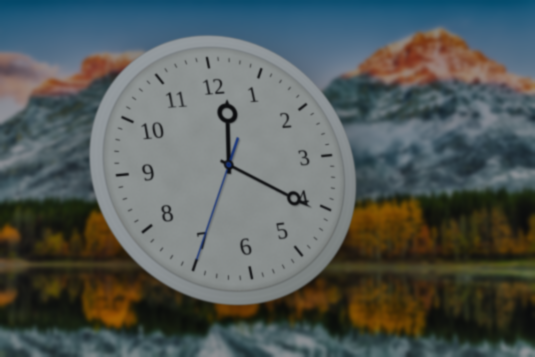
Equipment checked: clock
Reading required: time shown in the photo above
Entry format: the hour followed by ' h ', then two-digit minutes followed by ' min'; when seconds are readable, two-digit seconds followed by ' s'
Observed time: 12 h 20 min 35 s
